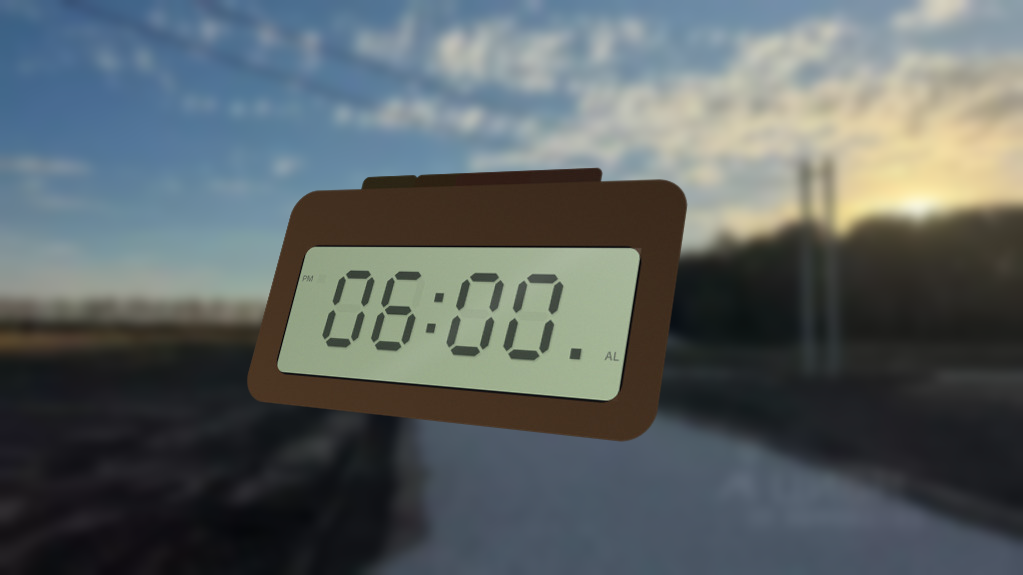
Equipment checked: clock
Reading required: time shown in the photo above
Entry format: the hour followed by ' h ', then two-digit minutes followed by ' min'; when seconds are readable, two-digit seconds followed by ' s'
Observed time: 6 h 00 min
